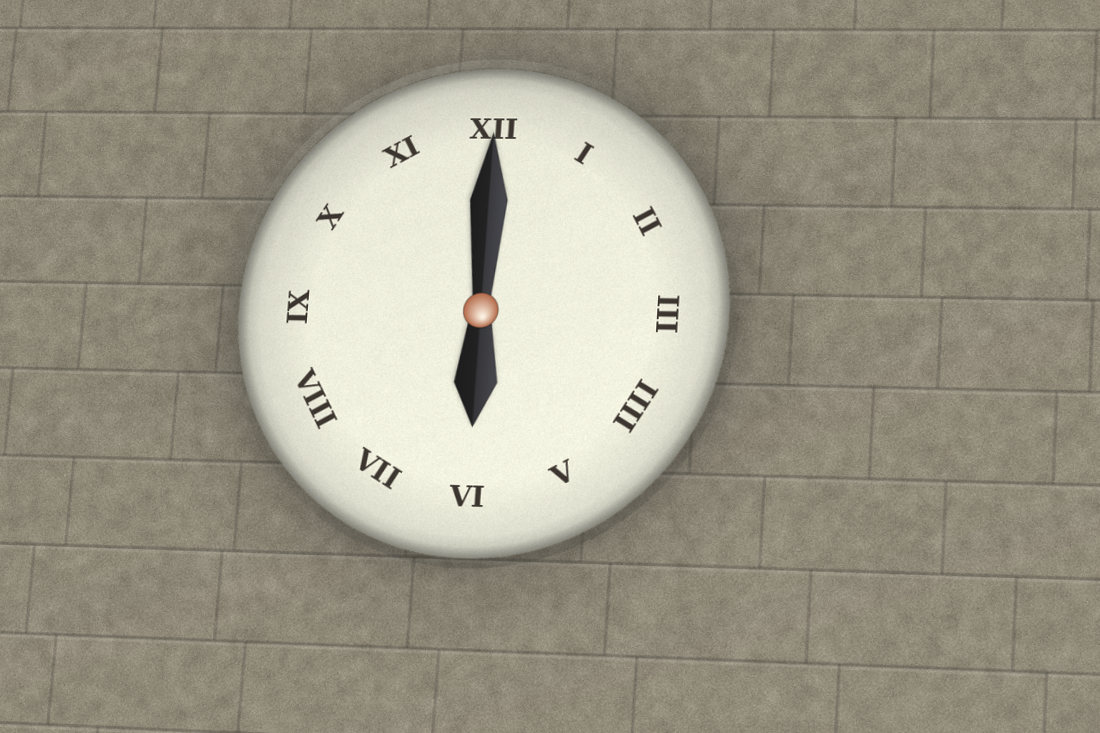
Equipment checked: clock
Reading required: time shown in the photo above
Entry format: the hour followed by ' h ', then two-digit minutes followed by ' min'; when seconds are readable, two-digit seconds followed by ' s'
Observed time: 6 h 00 min
